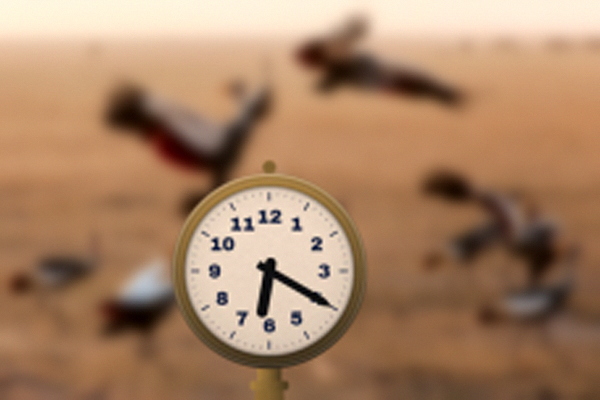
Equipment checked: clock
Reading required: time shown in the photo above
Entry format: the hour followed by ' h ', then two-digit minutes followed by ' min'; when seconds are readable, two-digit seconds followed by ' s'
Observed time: 6 h 20 min
